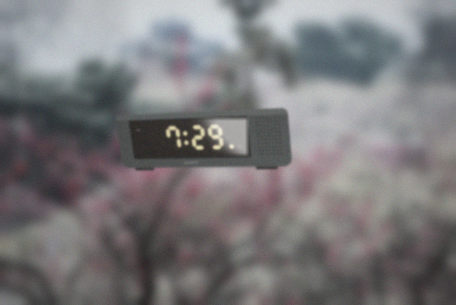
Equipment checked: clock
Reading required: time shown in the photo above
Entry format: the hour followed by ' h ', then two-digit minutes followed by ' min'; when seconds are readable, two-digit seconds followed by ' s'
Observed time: 7 h 29 min
